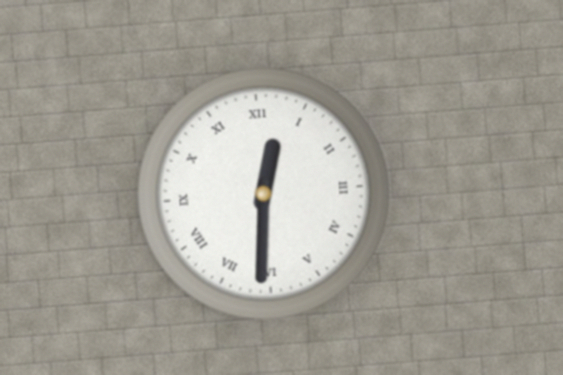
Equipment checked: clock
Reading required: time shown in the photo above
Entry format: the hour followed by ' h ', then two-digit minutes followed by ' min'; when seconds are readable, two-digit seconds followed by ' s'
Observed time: 12 h 31 min
